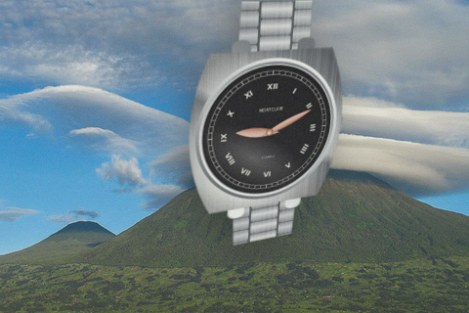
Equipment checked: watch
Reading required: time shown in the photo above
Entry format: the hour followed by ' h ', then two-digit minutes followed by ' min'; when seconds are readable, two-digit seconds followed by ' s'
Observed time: 9 h 11 min
